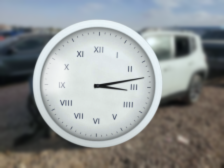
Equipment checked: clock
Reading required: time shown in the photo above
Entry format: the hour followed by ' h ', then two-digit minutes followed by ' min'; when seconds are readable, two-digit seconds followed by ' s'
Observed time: 3 h 13 min
